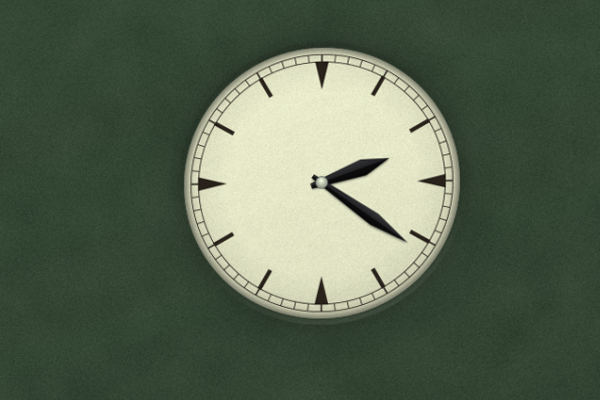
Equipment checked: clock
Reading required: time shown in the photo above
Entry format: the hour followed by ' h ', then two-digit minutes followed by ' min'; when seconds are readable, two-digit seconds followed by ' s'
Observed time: 2 h 21 min
